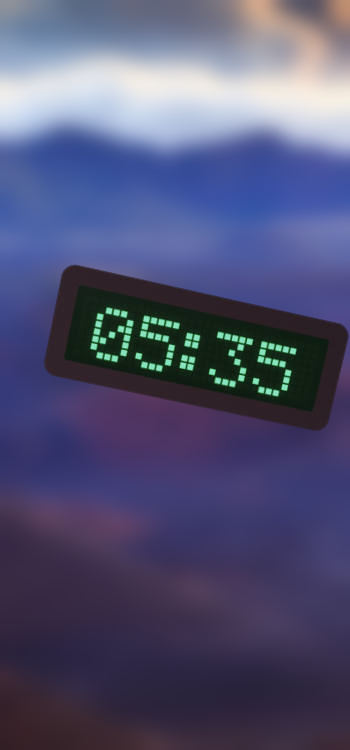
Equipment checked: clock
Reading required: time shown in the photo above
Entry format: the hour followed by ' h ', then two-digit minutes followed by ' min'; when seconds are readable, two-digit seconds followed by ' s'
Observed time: 5 h 35 min
